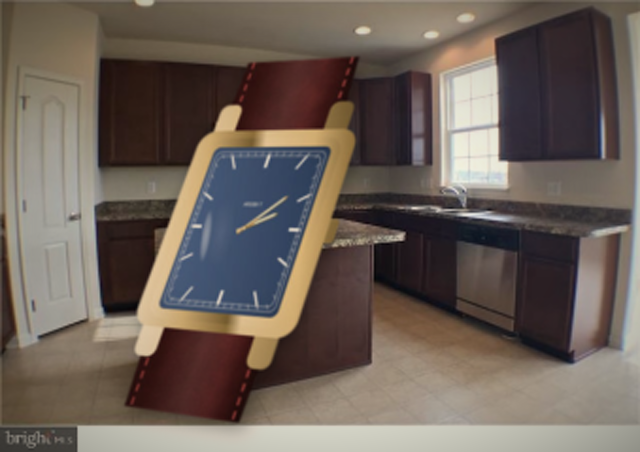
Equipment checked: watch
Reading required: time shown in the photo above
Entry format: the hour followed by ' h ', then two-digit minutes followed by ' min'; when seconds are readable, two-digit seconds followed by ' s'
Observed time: 2 h 08 min
